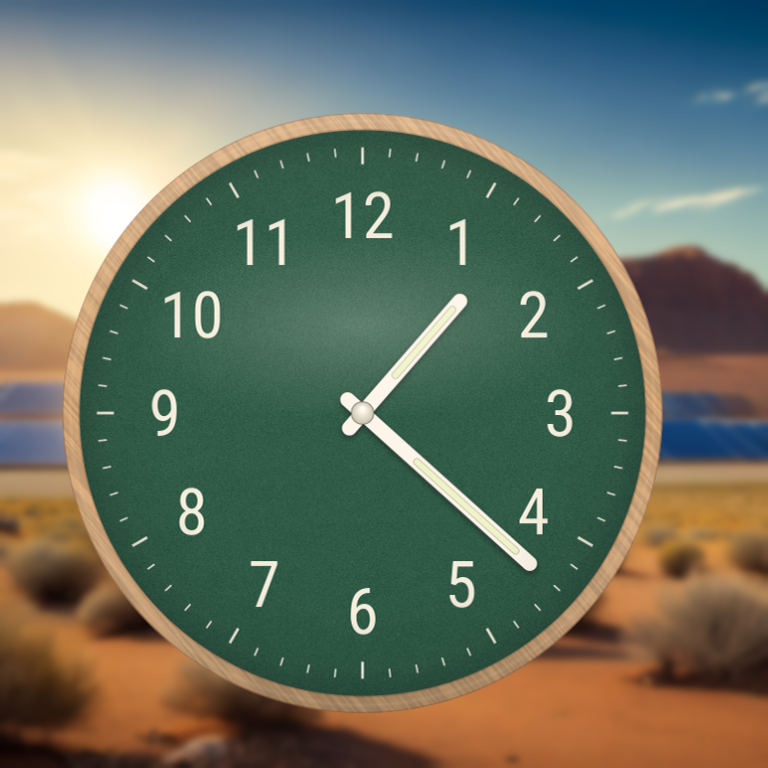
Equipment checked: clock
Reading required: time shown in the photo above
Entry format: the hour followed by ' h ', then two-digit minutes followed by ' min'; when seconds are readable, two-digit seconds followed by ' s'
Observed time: 1 h 22 min
